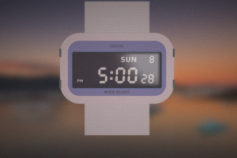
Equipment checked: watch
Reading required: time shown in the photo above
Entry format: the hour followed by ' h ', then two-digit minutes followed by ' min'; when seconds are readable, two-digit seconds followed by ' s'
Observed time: 5 h 00 min 28 s
